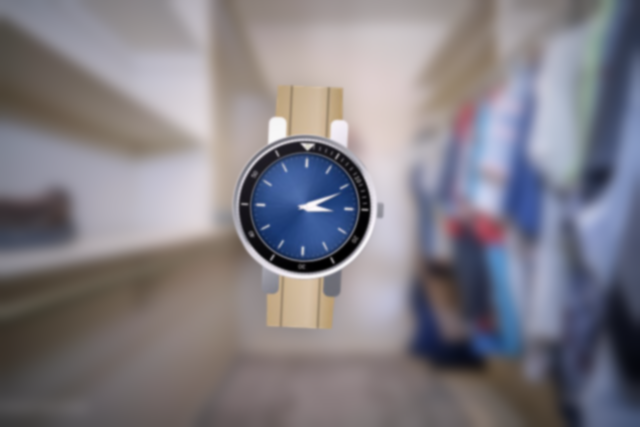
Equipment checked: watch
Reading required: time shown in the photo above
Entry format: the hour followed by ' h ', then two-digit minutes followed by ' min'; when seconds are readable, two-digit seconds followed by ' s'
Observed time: 3 h 11 min
